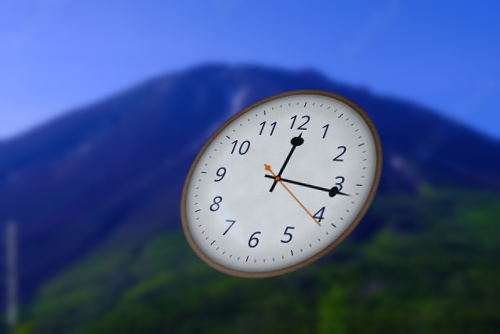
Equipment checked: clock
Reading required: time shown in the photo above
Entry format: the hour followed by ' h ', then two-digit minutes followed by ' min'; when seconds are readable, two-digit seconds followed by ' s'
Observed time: 12 h 16 min 21 s
